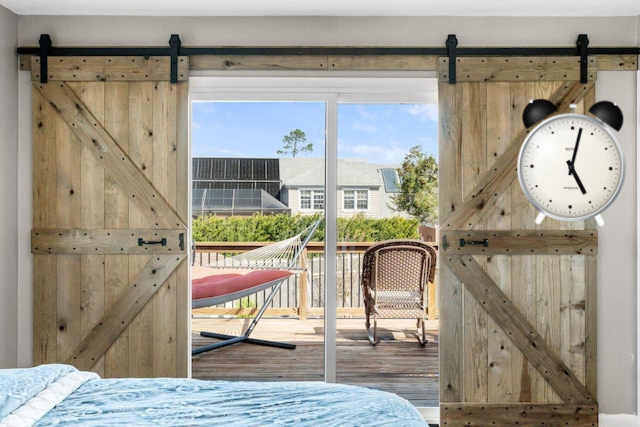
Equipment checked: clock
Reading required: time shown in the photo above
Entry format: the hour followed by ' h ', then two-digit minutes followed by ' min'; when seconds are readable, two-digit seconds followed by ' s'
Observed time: 5 h 02 min
